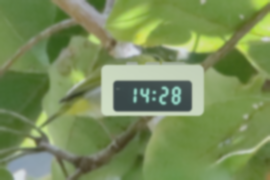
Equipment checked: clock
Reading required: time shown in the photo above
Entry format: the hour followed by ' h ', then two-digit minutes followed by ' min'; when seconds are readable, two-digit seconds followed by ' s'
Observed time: 14 h 28 min
